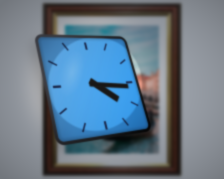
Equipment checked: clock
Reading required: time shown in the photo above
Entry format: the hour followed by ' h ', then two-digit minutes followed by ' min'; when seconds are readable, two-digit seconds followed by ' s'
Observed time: 4 h 16 min
